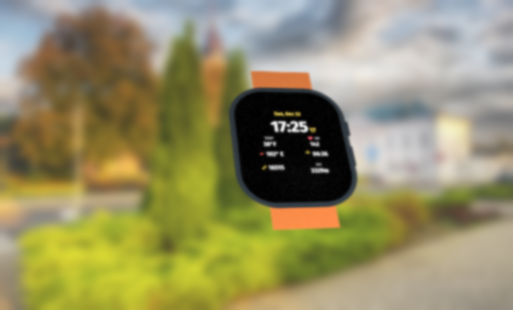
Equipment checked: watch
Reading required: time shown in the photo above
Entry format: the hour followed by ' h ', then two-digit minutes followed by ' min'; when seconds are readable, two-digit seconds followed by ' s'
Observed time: 17 h 25 min
